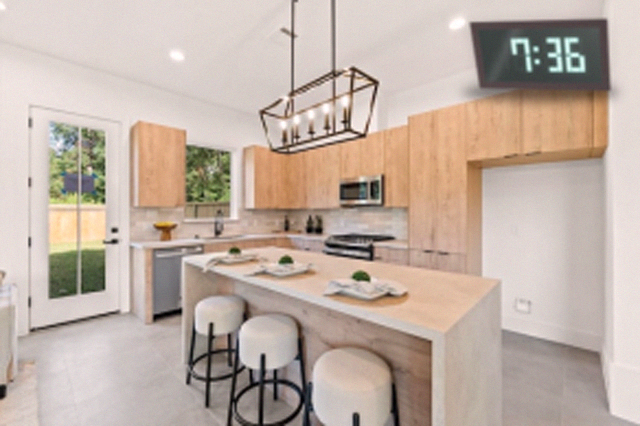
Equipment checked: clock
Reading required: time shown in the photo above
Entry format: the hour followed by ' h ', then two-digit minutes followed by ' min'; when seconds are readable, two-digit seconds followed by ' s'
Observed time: 7 h 36 min
